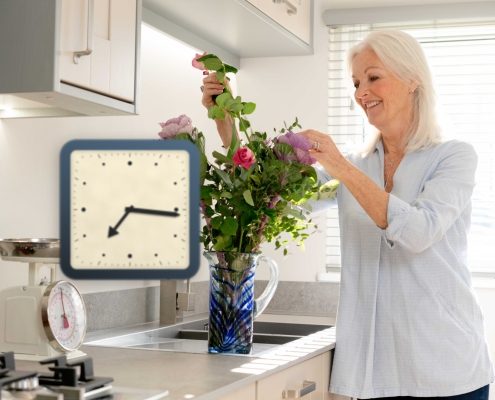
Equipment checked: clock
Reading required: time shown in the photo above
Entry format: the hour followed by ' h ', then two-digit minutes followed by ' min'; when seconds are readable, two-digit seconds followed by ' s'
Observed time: 7 h 16 min
